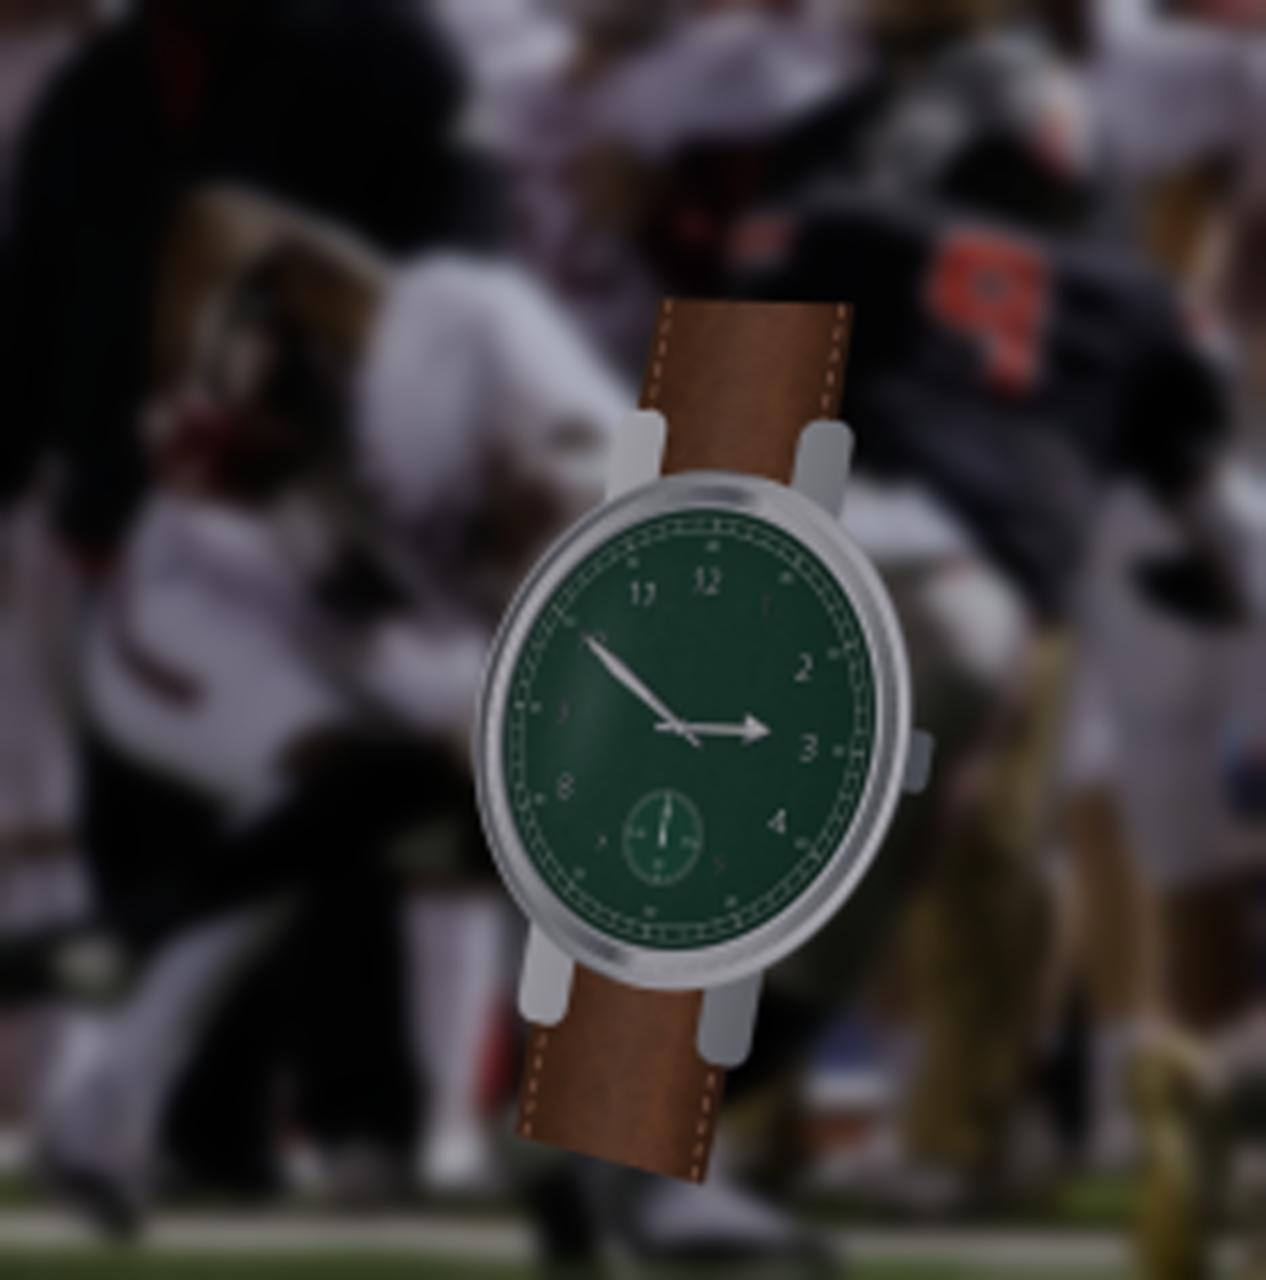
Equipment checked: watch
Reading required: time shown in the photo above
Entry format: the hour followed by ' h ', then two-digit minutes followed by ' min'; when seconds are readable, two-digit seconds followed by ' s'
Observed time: 2 h 50 min
